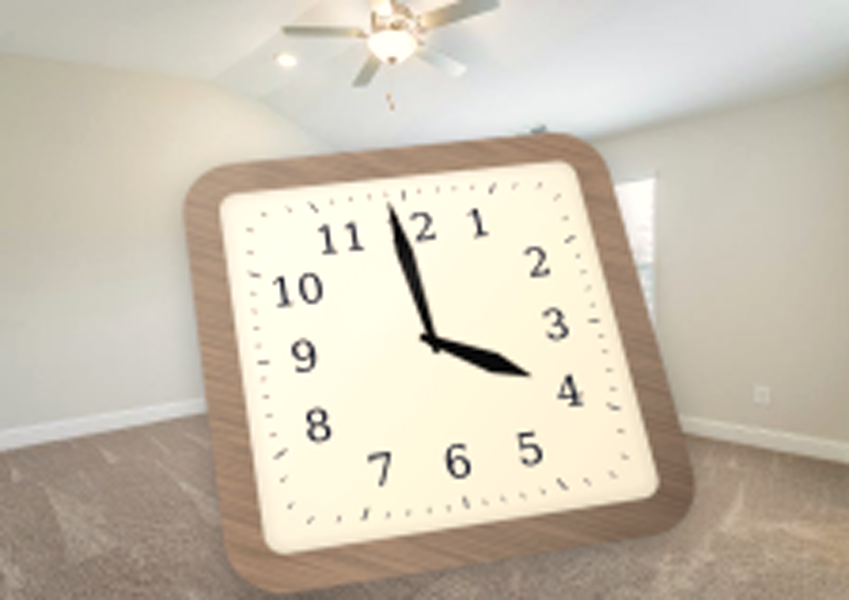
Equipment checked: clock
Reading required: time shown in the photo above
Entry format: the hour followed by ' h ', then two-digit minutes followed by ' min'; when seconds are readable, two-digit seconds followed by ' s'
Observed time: 3 h 59 min
